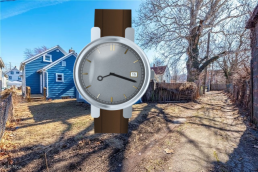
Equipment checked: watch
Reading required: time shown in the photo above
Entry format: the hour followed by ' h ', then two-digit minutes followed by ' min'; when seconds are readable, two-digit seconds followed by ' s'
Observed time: 8 h 18 min
